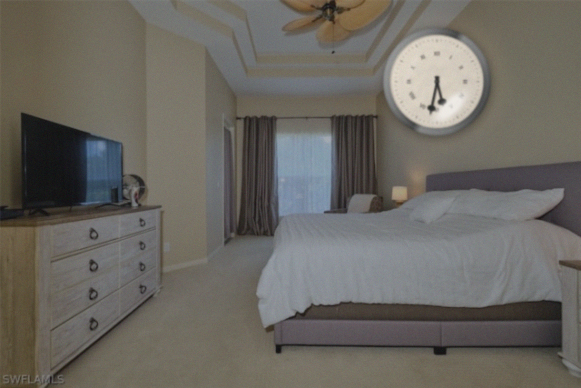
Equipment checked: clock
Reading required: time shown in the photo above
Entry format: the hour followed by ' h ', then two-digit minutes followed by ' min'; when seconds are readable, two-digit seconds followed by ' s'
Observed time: 5 h 32 min
